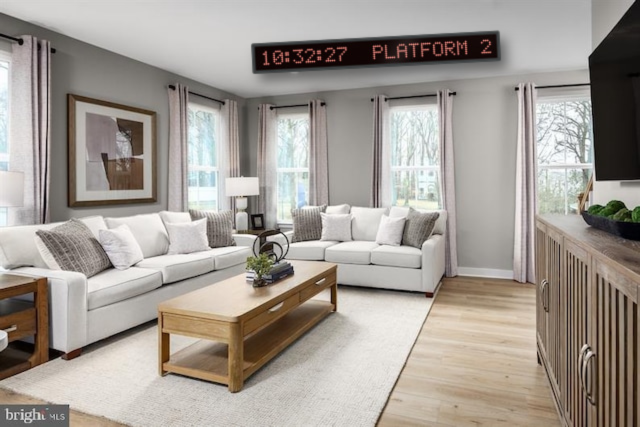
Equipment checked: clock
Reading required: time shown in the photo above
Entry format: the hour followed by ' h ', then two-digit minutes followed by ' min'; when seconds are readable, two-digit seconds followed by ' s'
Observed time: 10 h 32 min 27 s
